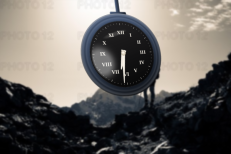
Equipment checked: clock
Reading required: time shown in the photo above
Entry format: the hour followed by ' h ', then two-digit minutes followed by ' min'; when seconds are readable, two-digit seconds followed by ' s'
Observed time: 6 h 31 min
